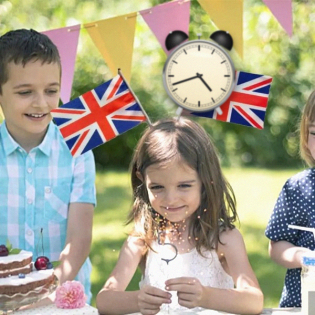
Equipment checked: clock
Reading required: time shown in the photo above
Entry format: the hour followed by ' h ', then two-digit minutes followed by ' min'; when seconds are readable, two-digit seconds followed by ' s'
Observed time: 4 h 42 min
